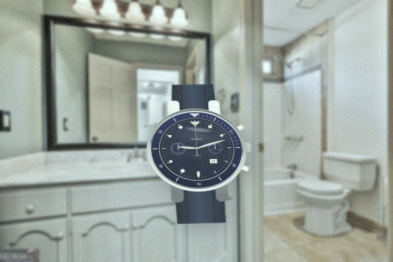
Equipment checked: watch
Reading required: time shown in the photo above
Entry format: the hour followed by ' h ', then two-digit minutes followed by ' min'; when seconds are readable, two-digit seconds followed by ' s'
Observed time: 9 h 12 min
